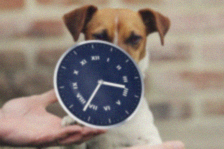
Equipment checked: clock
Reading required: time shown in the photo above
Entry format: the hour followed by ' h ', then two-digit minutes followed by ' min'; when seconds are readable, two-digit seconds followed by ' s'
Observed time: 3 h 37 min
